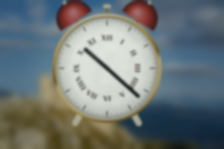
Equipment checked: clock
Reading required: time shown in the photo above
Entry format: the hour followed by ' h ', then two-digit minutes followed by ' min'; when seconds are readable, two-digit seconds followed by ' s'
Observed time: 10 h 22 min
